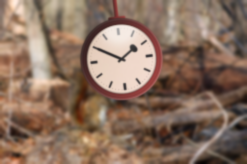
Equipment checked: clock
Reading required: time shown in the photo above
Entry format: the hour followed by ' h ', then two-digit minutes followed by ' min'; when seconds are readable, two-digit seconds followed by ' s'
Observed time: 1 h 50 min
